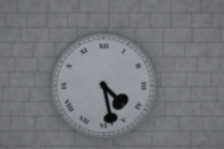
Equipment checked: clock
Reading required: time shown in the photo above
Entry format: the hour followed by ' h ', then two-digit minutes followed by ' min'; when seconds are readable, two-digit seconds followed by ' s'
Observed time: 4 h 28 min
